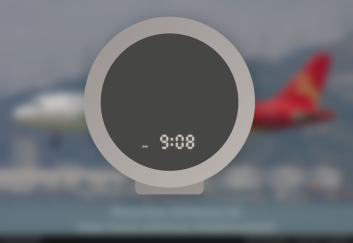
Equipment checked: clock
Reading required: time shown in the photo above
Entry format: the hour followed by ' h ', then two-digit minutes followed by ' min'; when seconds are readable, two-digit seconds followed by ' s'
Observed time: 9 h 08 min
